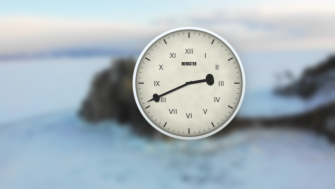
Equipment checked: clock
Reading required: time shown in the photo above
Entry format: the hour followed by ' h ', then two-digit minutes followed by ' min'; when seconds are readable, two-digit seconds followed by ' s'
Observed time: 2 h 41 min
